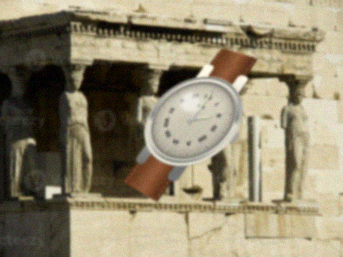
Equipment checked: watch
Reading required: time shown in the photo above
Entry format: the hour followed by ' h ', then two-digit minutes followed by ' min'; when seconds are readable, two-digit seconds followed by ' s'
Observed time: 2 h 00 min
